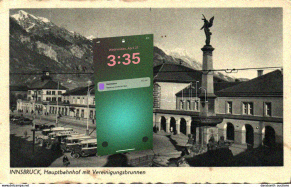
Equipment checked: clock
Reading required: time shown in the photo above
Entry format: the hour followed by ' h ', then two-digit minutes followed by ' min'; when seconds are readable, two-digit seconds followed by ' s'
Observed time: 3 h 35 min
